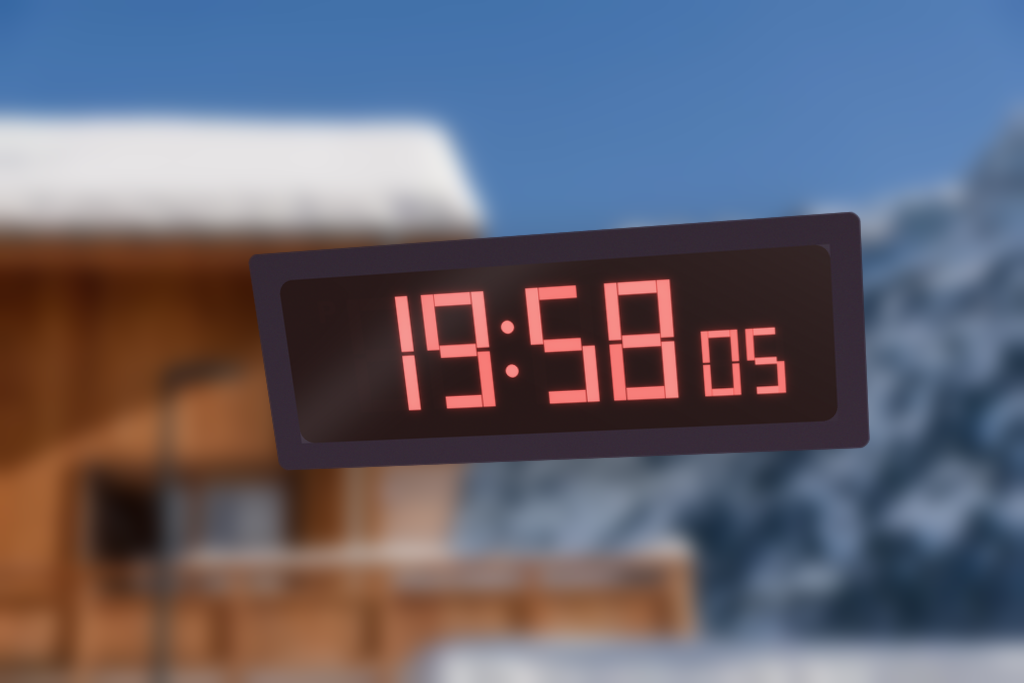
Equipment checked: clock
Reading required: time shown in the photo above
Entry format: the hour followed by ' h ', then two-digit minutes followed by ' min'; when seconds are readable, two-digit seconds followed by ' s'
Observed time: 19 h 58 min 05 s
